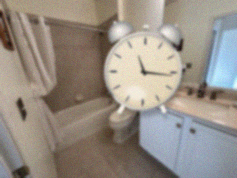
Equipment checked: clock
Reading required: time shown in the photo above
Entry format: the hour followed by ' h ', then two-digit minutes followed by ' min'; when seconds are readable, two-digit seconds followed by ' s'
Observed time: 11 h 16 min
